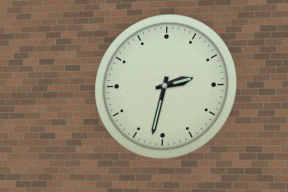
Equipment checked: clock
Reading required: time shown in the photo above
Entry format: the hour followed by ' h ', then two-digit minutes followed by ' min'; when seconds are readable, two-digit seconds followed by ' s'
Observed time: 2 h 32 min
